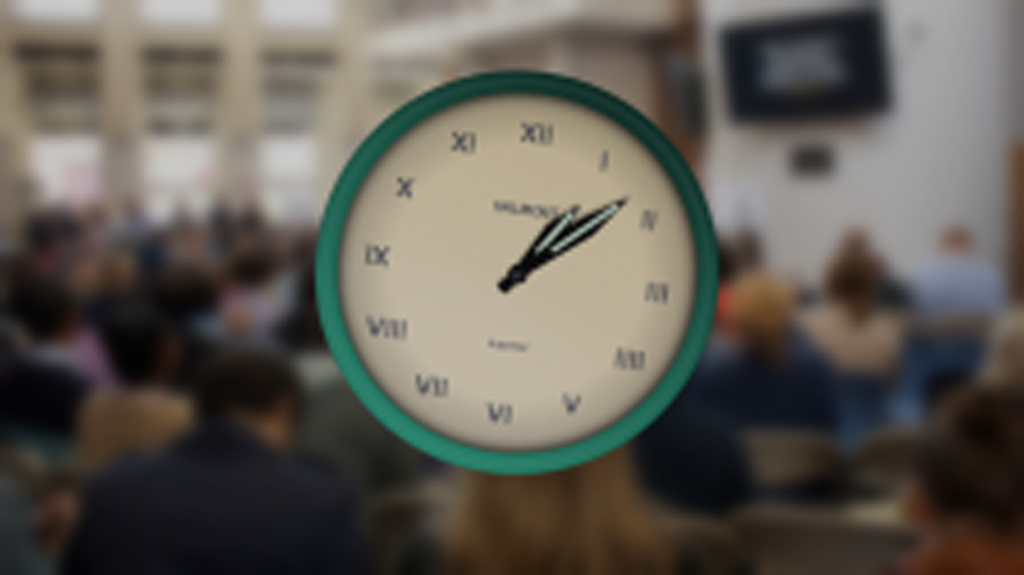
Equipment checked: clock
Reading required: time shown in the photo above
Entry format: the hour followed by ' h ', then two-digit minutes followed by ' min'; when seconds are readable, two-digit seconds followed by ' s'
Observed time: 1 h 08 min
